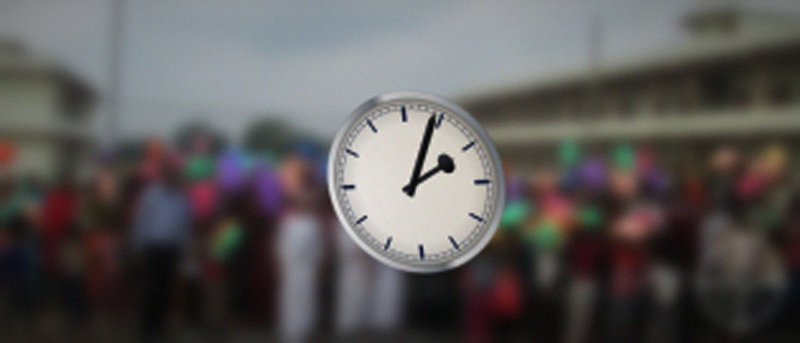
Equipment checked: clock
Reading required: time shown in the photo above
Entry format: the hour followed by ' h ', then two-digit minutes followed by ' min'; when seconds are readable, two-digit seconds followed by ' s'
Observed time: 2 h 04 min
